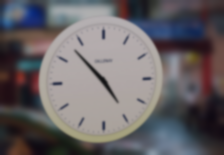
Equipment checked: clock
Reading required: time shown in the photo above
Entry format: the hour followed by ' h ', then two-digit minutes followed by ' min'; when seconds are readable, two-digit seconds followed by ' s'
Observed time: 4 h 53 min
